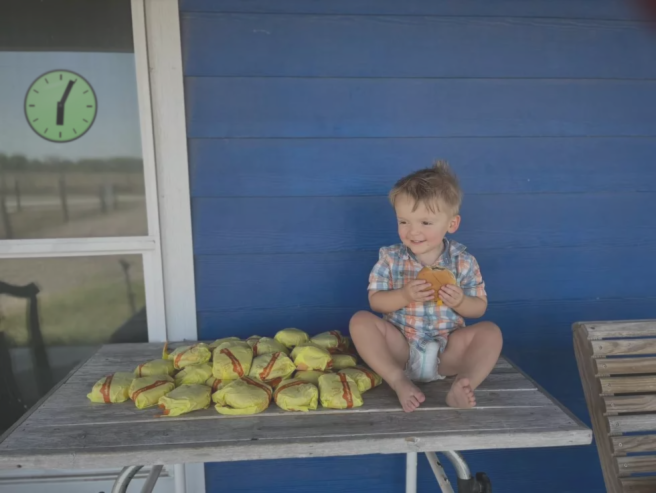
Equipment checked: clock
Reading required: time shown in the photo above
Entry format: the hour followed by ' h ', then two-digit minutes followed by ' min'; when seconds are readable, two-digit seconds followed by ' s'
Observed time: 6 h 04 min
